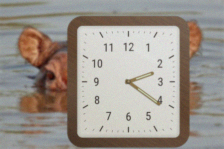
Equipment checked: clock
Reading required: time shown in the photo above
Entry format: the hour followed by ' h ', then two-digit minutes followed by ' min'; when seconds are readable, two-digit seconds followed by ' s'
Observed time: 2 h 21 min
